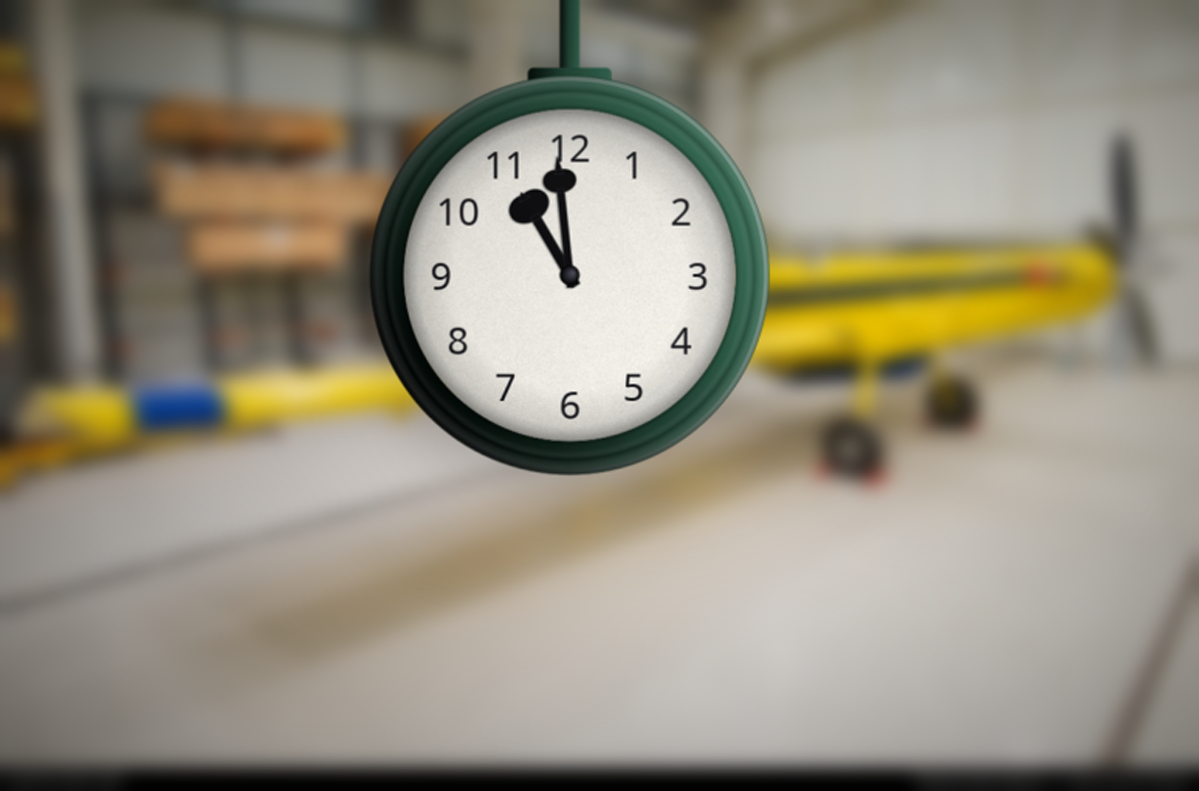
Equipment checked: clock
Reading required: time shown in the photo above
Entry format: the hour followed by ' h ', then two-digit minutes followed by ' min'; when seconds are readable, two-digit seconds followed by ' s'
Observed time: 10 h 59 min
